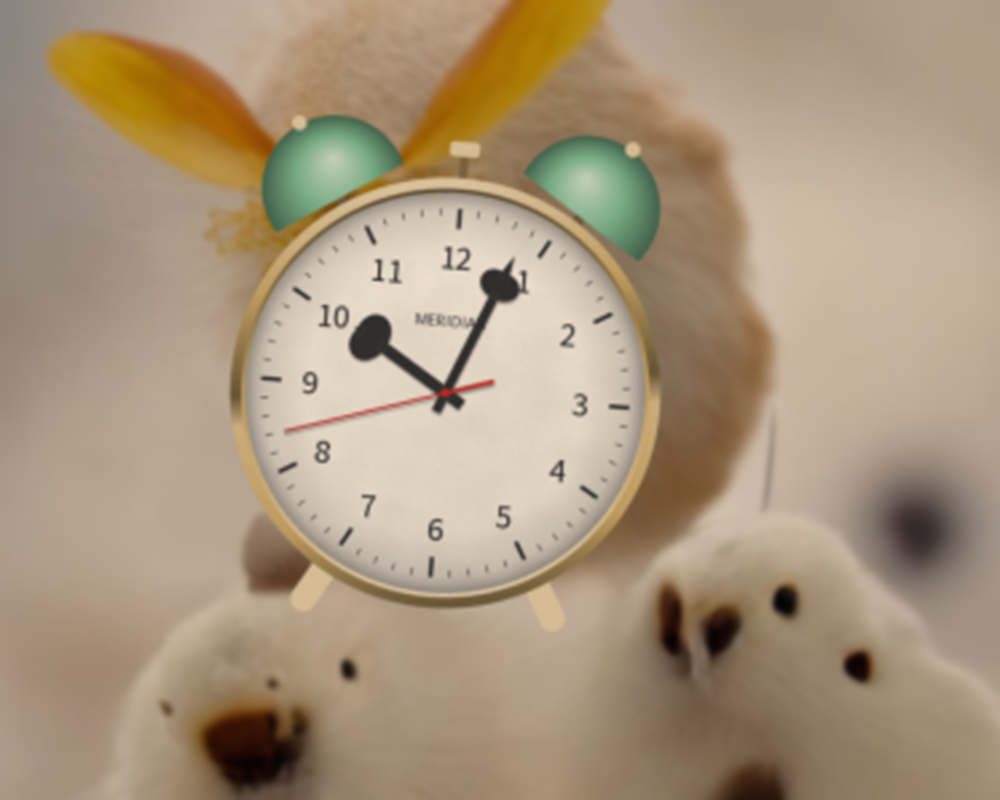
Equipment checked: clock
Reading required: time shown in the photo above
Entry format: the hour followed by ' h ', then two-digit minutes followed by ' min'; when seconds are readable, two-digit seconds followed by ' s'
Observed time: 10 h 03 min 42 s
